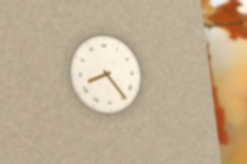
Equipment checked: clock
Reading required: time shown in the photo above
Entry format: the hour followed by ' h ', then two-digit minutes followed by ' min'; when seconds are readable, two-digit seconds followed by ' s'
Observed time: 8 h 24 min
